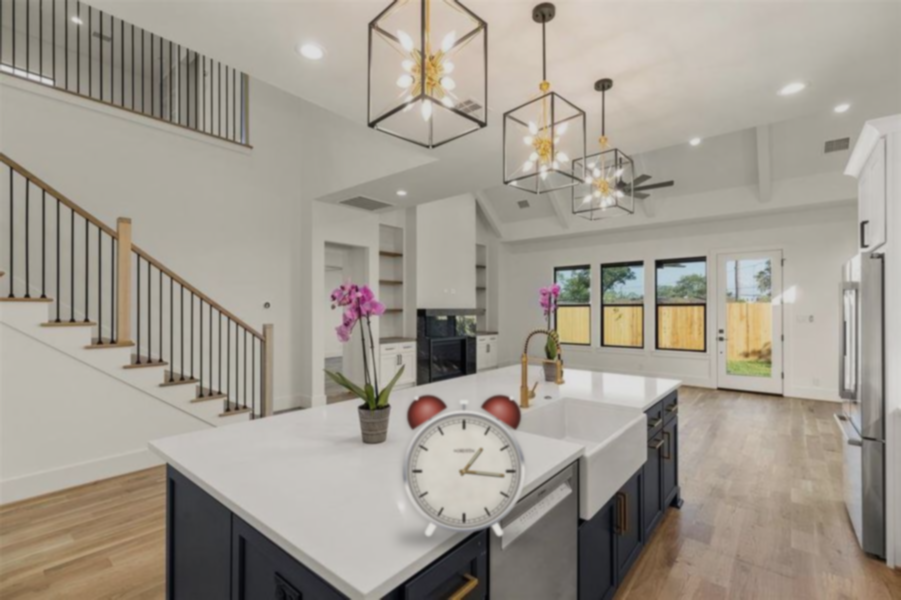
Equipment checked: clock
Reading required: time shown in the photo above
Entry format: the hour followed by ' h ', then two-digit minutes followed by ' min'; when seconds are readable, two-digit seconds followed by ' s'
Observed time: 1 h 16 min
